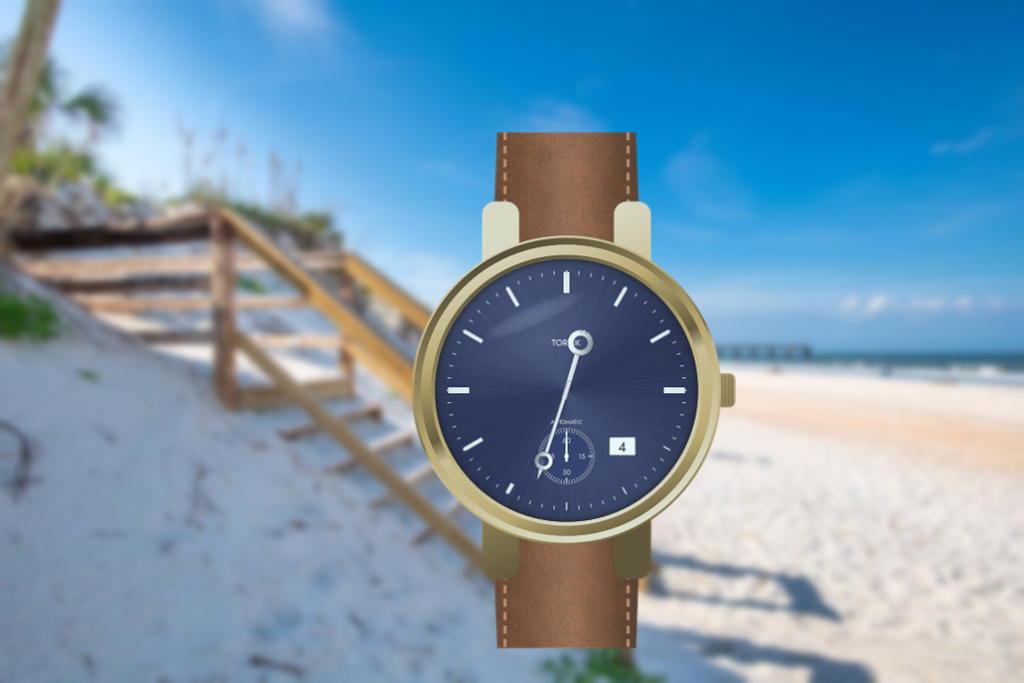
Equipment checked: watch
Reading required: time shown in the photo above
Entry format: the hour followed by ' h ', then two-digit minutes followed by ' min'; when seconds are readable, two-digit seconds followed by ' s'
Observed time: 12 h 33 min
